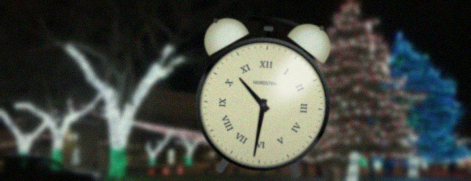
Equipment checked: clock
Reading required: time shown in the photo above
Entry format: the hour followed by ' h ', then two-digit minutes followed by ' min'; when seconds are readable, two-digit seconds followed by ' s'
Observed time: 10 h 31 min
